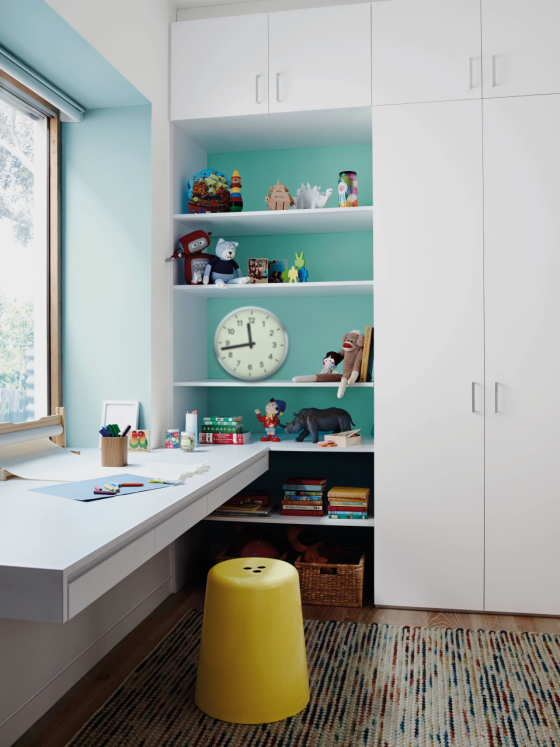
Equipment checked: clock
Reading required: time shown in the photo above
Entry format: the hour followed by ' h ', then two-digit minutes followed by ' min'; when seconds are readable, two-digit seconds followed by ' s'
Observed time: 11 h 43 min
